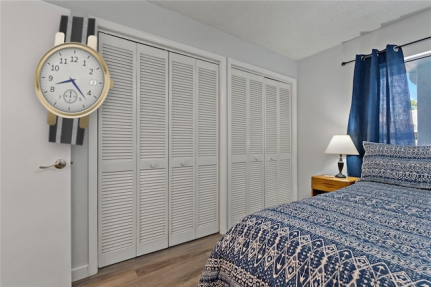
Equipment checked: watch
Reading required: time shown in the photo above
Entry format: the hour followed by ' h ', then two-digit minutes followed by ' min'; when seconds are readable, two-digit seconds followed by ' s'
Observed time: 8 h 23 min
